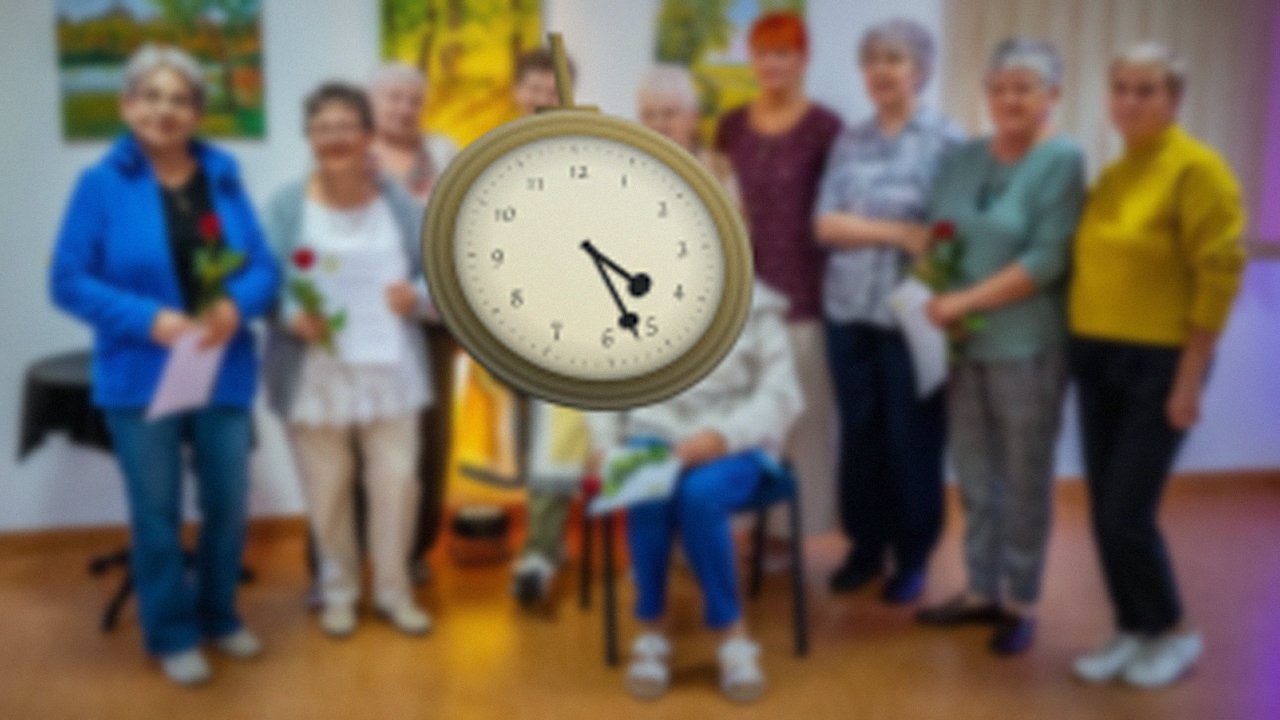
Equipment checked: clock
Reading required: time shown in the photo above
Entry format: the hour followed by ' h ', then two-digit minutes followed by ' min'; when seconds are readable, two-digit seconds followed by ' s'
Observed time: 4 h 27 min
